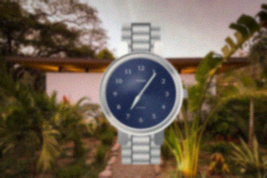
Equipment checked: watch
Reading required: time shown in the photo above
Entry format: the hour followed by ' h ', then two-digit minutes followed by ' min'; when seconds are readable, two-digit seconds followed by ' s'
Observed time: 7 h 06 min
